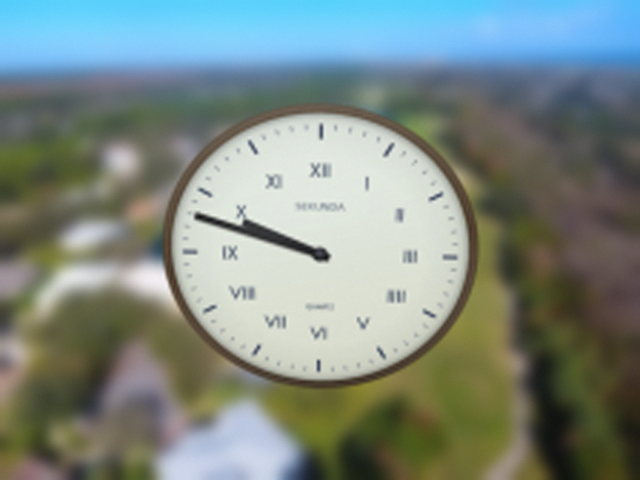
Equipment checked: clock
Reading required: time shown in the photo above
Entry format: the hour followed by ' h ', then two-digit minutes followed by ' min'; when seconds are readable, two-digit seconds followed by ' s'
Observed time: 9 h 48 min
